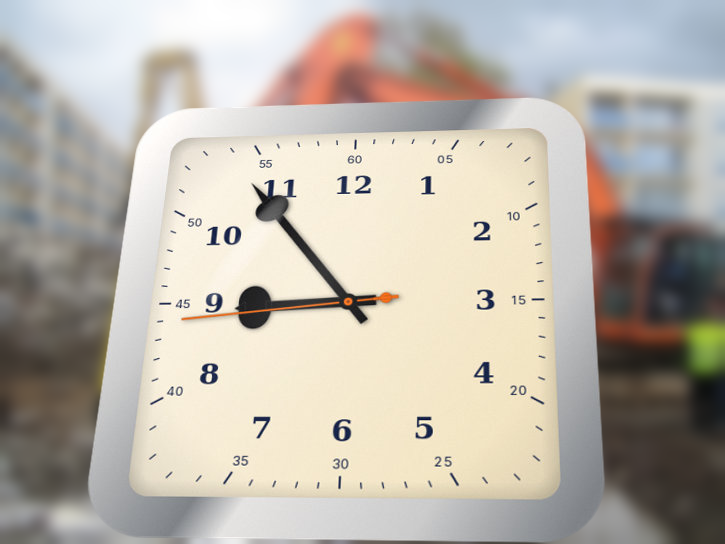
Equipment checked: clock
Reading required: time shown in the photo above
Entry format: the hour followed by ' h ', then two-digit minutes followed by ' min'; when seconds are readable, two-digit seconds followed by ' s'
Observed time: 8 h 53 min 44 s
